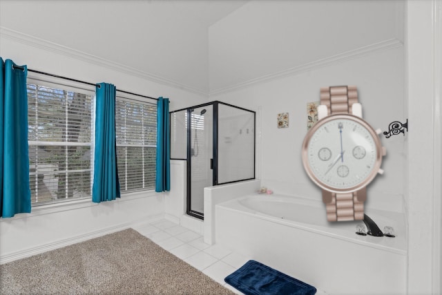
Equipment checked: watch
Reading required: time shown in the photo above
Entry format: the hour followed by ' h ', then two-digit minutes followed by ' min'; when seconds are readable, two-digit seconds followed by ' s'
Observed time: 7 h 37 min
